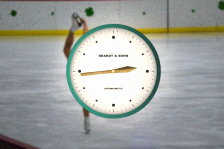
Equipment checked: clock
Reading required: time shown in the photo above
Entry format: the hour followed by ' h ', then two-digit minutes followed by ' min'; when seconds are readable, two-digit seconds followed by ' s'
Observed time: 2 h 44 min
